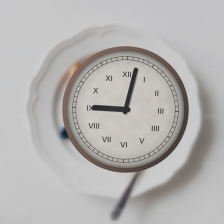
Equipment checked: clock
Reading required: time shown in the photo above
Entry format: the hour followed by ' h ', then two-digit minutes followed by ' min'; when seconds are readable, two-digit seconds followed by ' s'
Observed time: 9 h 02 min
